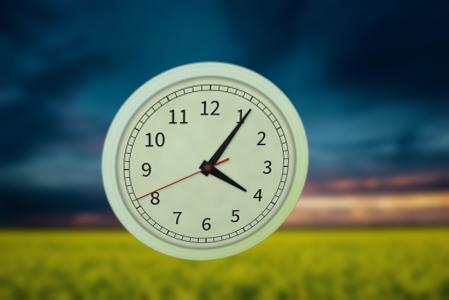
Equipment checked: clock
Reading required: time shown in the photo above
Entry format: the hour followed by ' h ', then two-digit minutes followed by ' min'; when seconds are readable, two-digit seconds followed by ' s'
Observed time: 4 h 05 min 41 s
